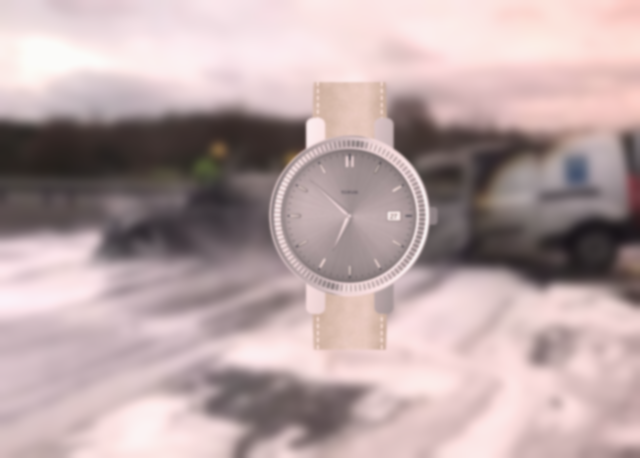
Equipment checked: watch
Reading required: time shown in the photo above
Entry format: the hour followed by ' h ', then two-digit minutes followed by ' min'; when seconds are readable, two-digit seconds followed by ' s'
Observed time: 6 h 52 min
